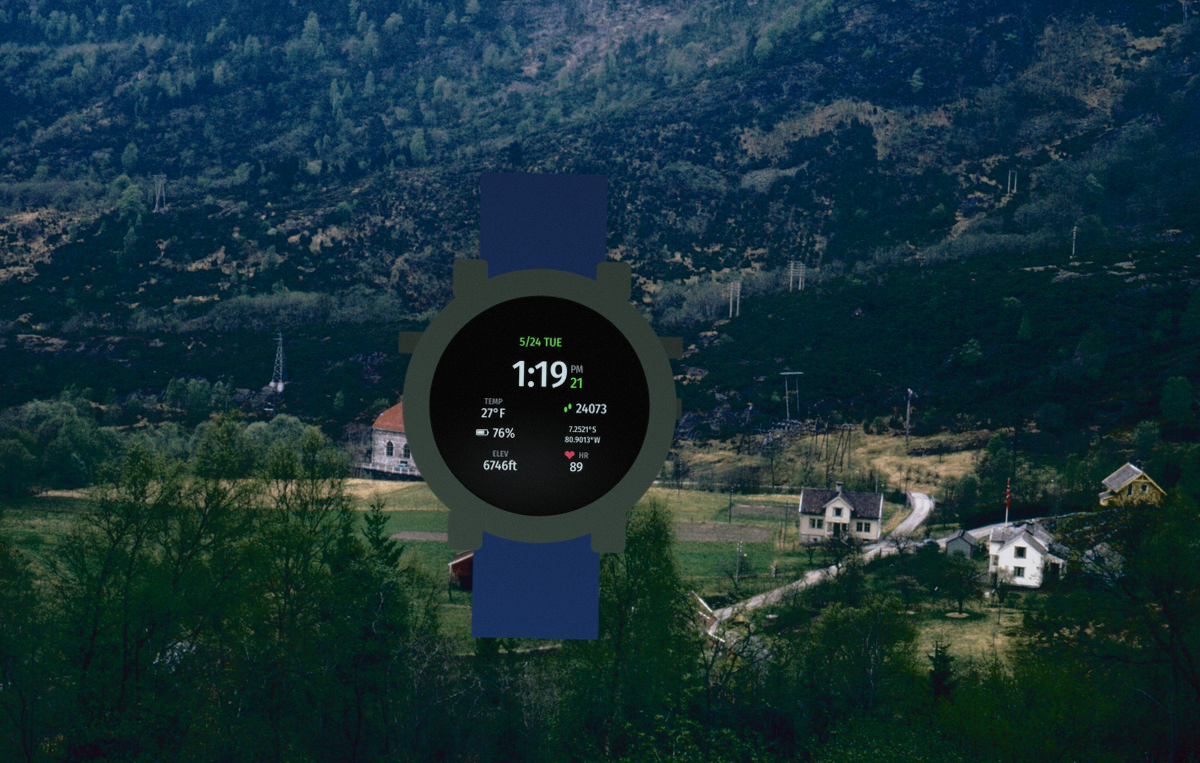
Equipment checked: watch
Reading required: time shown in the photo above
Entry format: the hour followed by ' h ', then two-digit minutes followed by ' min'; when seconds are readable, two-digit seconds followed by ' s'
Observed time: 1 h 19 min 21 s
